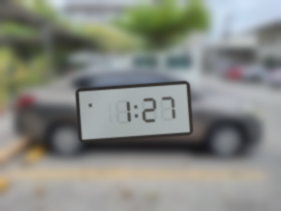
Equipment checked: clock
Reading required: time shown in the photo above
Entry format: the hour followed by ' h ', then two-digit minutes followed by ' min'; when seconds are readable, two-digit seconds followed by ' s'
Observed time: 1 h 27 min
